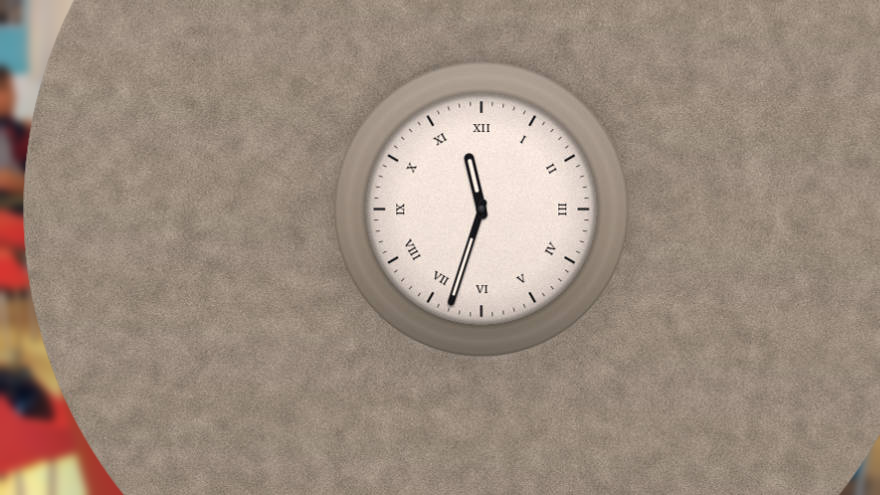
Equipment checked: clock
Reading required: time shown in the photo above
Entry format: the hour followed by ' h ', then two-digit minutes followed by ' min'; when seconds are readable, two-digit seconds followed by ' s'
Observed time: 11 h 33 min
